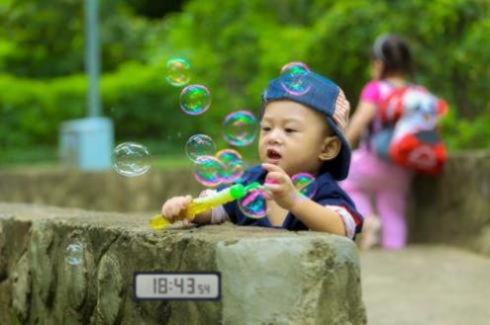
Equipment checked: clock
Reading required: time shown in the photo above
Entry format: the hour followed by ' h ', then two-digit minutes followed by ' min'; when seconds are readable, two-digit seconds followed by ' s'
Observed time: 18 h 43 min
